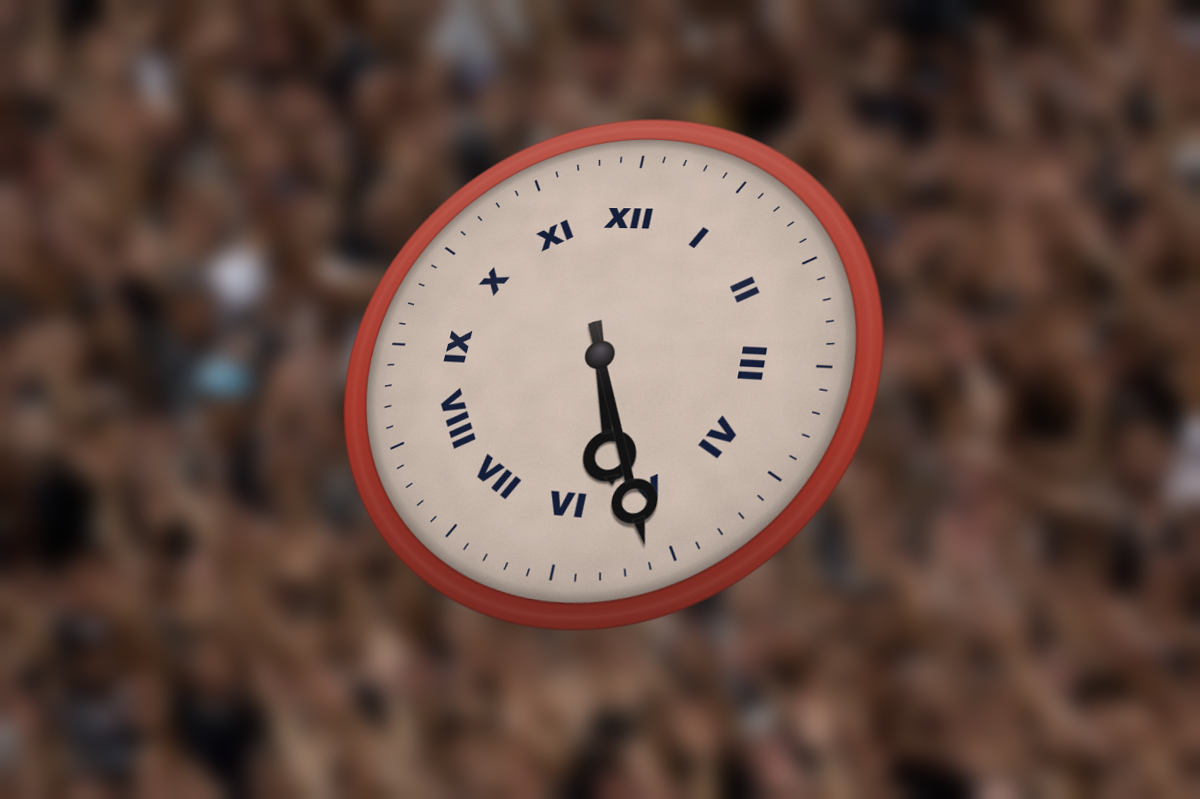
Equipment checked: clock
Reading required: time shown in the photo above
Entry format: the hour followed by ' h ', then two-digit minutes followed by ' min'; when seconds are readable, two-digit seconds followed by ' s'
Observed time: 5 h 26 min
